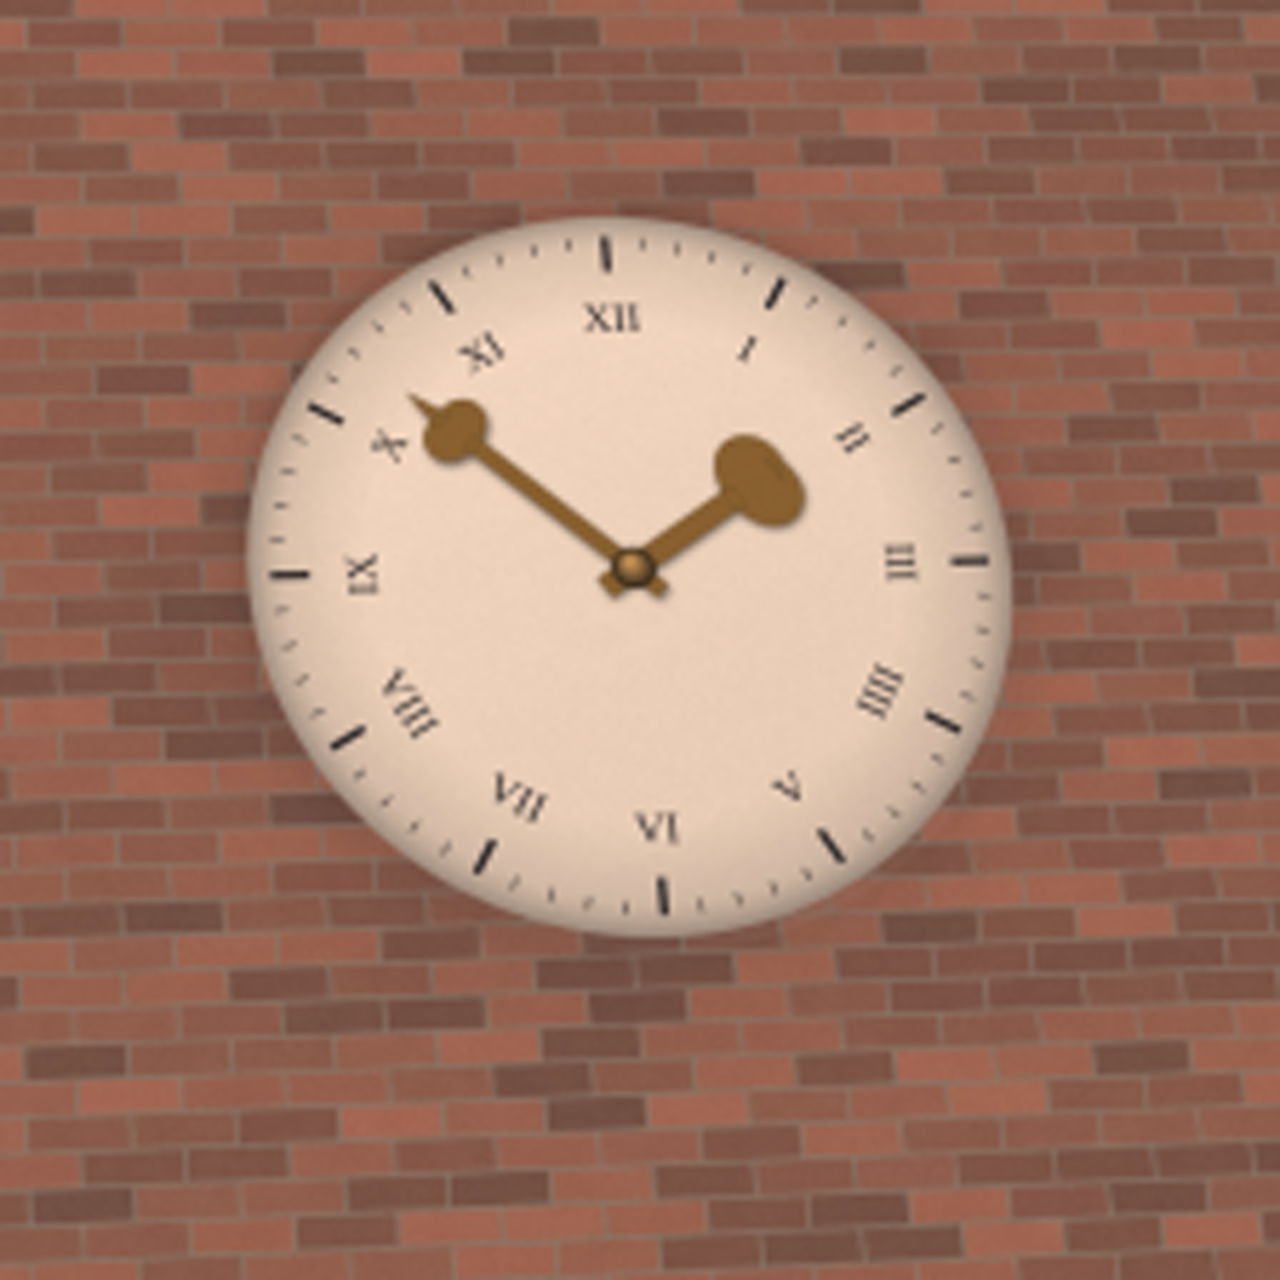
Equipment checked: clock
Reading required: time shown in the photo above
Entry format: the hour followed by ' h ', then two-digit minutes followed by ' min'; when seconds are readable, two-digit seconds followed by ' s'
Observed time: 1 h 52 min
